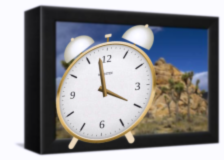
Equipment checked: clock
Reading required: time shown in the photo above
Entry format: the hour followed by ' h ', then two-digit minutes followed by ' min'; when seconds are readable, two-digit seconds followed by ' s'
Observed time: 3 h 58 min
